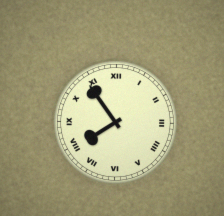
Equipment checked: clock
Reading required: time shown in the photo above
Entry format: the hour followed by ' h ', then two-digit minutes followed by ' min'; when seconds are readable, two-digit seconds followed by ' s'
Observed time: 7 h 54 min
